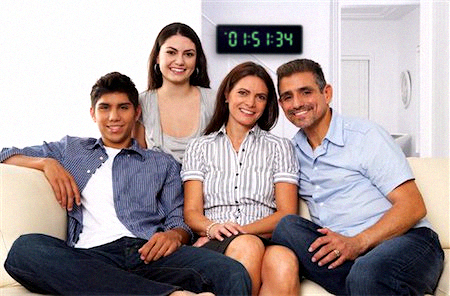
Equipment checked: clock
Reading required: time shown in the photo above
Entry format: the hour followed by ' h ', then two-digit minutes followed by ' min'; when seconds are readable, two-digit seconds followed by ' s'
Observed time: 1 h 51 min 34 s
